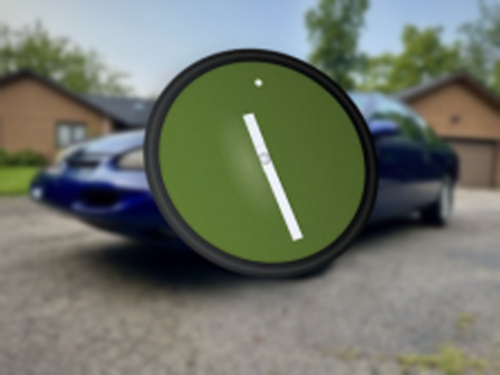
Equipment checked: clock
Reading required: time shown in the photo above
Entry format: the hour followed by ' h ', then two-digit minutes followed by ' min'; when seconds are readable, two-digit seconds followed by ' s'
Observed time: 11 h 27 min
